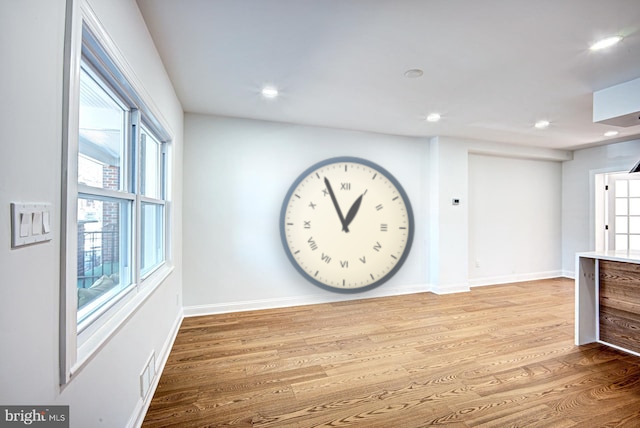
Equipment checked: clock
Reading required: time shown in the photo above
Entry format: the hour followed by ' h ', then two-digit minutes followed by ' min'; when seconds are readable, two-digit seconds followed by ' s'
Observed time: 12 h 56 min
